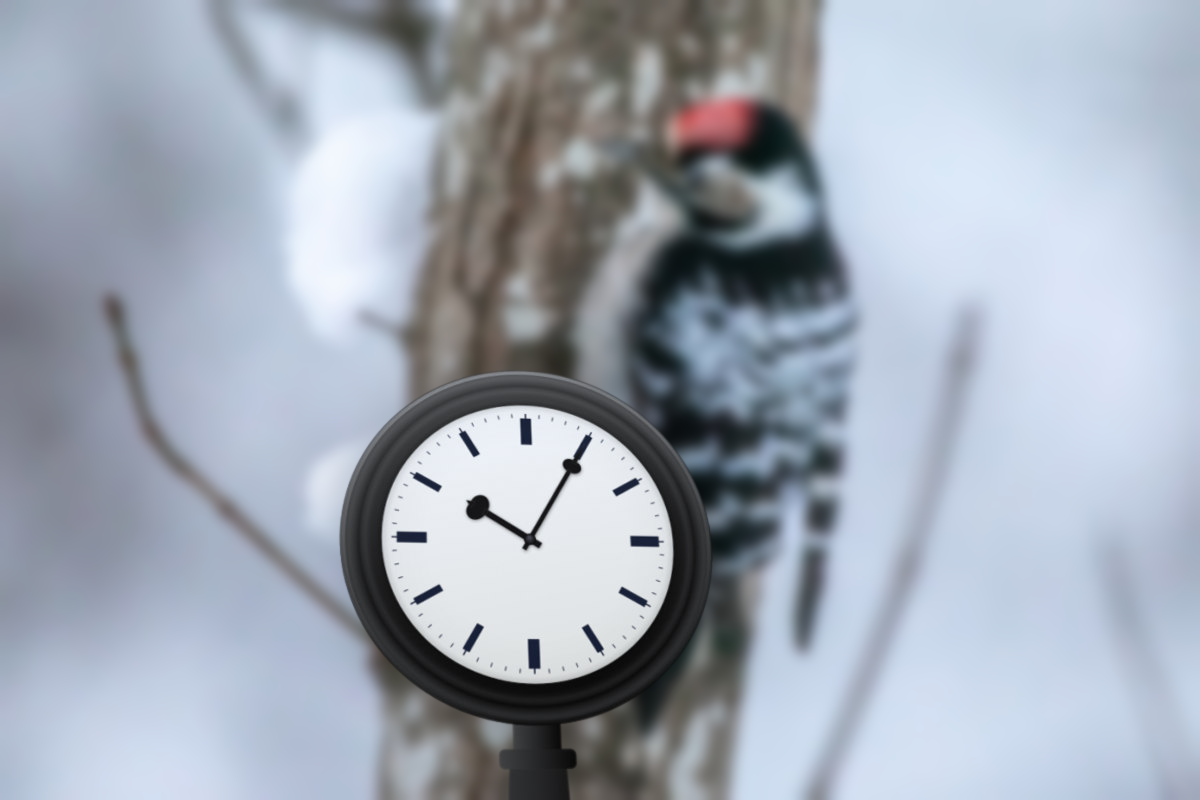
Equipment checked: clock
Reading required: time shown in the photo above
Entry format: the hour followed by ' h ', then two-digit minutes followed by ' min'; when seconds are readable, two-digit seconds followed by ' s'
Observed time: 10 h 05 min
